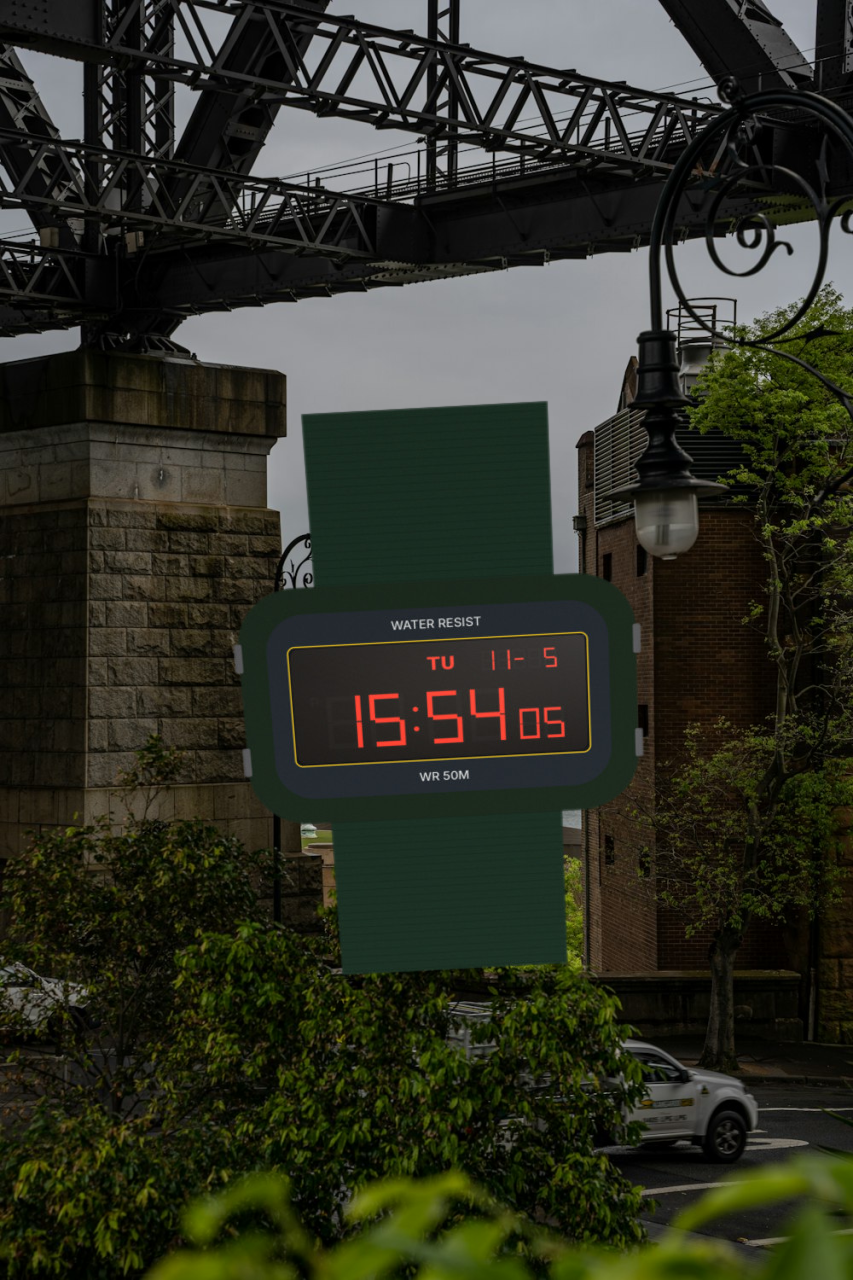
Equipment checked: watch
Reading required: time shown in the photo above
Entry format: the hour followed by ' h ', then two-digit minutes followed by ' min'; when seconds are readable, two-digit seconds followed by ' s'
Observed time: 15 h 54 min 05 s
